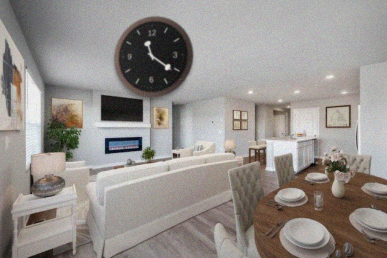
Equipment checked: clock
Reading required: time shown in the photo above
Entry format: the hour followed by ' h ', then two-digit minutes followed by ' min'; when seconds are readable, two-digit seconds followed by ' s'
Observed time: 11 h 21 min
